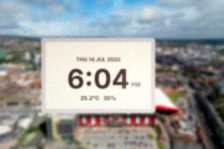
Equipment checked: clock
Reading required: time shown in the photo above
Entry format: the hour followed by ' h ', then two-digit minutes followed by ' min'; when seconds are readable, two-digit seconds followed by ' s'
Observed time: 6 h 04 min
